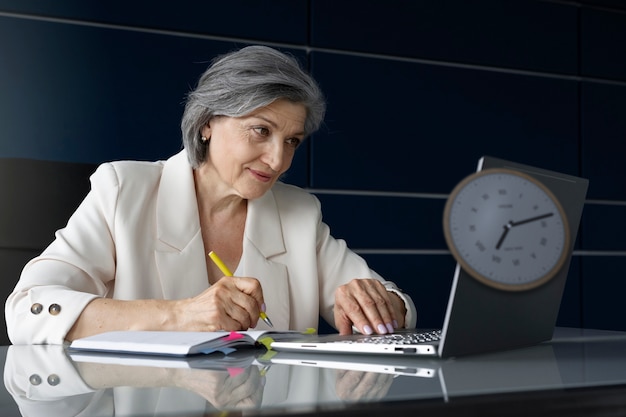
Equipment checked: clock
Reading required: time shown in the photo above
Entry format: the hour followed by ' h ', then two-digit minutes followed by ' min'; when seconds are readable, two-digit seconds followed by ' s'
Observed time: 7 h 13 min
